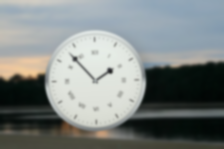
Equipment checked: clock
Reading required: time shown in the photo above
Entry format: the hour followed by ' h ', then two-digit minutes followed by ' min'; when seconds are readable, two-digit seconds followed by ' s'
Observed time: 1 h 53 min
